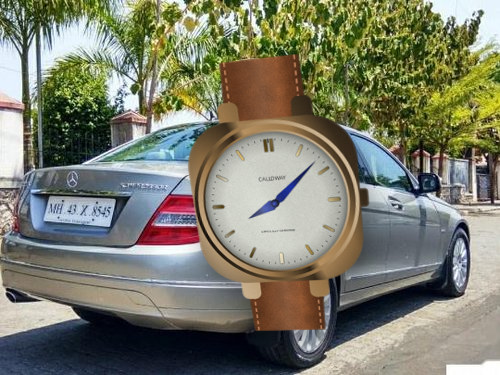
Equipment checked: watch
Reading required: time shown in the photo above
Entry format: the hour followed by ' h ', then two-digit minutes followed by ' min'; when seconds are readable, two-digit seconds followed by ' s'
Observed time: 8 h 08 min
